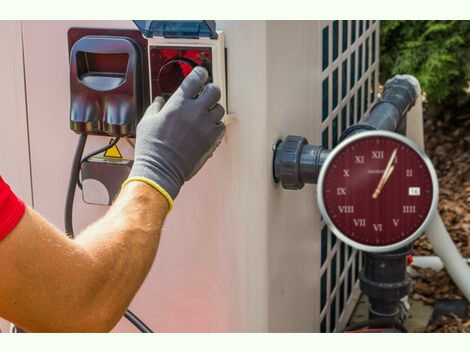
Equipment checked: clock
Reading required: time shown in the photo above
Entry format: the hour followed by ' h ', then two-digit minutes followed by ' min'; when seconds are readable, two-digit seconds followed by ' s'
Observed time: 1 h 04 min
